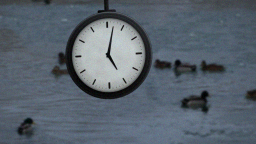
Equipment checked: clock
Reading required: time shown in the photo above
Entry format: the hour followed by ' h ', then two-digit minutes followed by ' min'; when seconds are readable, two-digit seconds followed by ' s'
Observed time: 5 h 02 min
